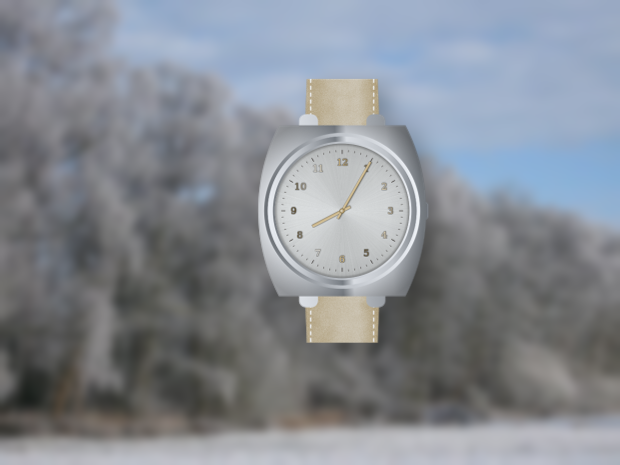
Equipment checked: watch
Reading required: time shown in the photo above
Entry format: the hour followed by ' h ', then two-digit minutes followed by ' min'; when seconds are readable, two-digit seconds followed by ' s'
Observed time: 8 h 05 min
